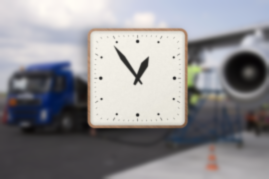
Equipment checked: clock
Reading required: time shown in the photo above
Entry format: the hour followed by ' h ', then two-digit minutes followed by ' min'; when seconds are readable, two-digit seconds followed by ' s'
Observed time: 12 h 54 min
